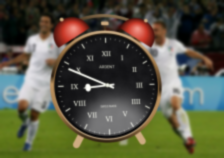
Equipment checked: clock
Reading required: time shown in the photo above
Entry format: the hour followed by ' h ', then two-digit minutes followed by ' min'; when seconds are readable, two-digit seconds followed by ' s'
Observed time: 8 h 49 min
